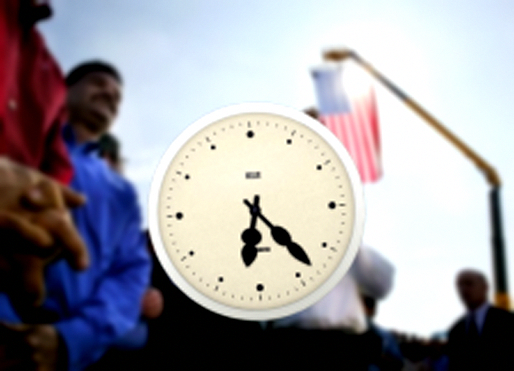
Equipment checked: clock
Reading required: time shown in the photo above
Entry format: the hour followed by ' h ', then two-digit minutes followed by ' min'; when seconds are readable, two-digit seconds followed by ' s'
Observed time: 6 h 23 min
